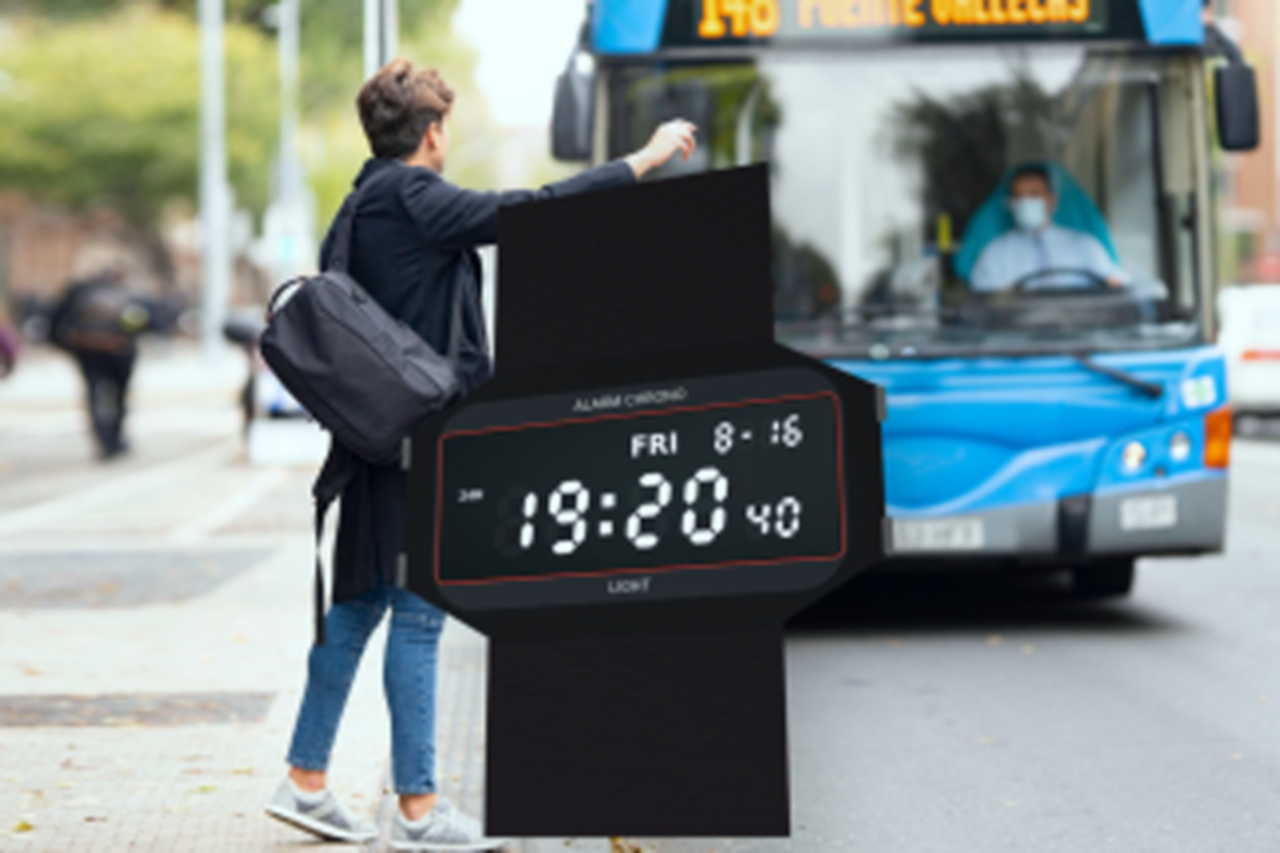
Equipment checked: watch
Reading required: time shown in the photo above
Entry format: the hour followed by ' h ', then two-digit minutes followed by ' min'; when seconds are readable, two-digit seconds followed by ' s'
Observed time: 19 h 20 min 40 s
